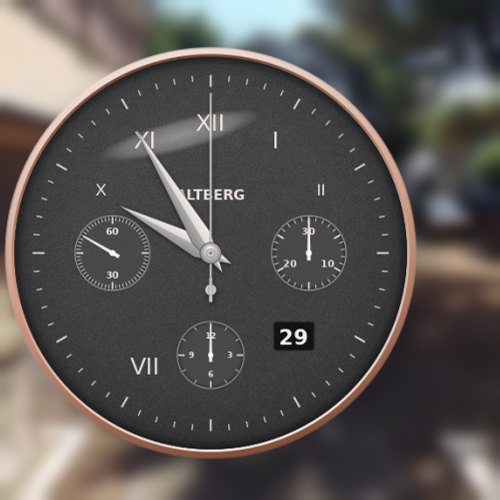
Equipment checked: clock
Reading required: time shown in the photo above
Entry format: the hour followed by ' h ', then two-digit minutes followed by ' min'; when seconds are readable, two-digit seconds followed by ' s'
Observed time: 9 h 54 min 50 s
